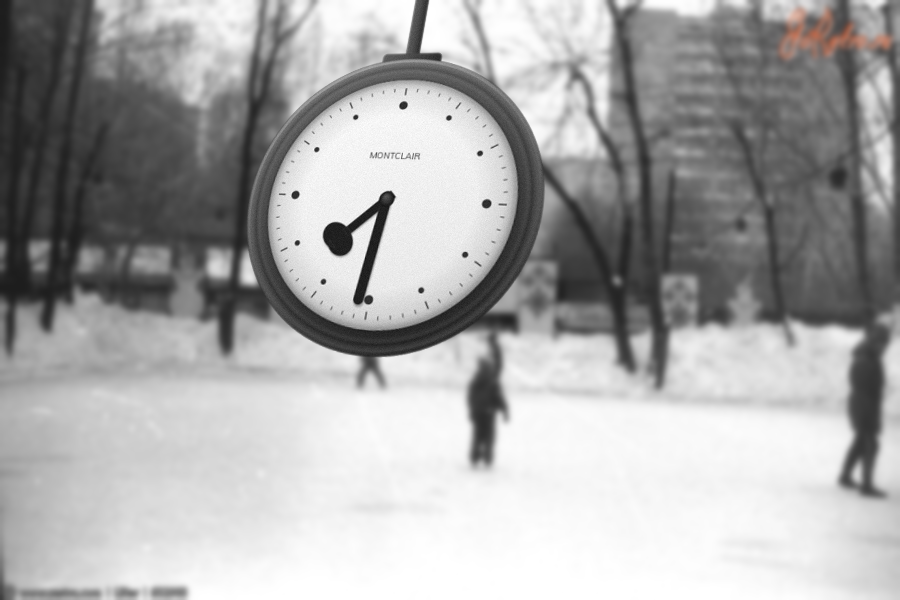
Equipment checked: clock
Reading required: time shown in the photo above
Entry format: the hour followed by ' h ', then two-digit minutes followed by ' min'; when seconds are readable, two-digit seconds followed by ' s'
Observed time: 7 h 31 min
